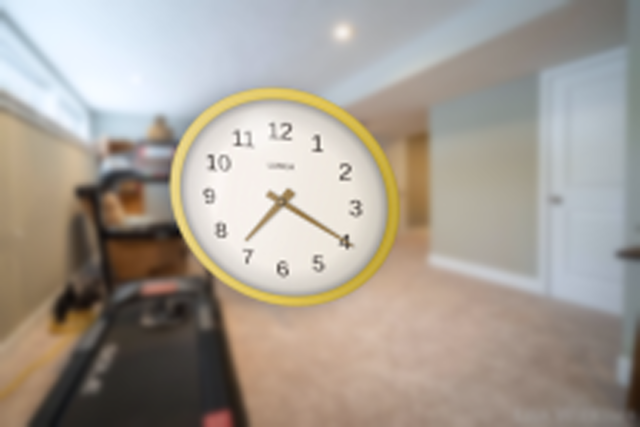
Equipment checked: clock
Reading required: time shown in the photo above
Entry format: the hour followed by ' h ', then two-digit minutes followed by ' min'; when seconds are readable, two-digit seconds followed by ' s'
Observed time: 7 h 20 min
